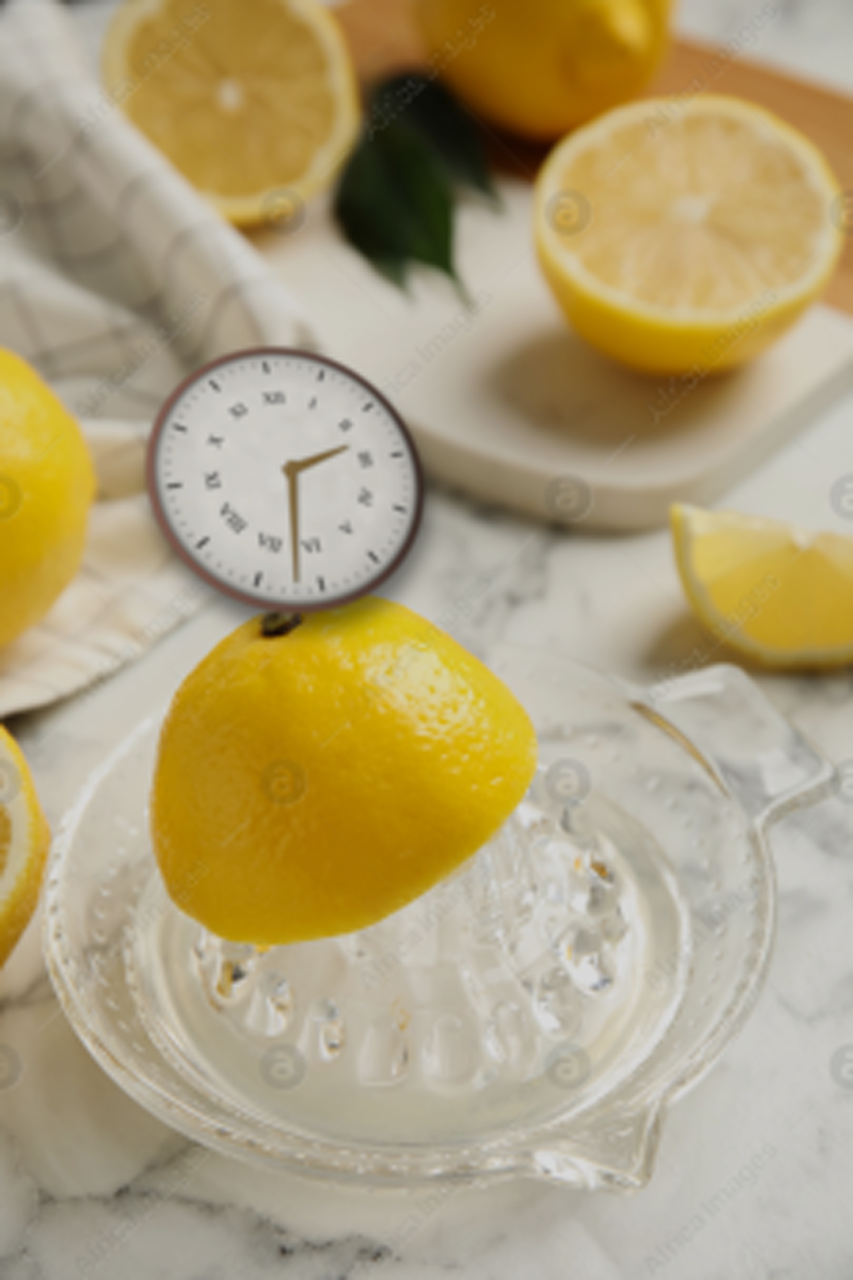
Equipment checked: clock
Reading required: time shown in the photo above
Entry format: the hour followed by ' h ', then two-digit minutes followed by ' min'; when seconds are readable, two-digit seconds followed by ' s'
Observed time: 2 h 32 min
